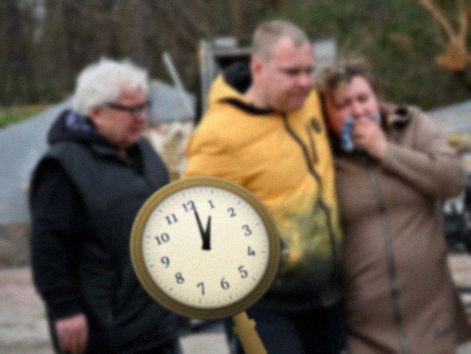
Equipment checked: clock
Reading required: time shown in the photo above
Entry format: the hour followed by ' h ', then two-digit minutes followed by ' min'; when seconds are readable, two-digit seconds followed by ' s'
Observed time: 1 h 01 min
